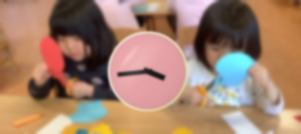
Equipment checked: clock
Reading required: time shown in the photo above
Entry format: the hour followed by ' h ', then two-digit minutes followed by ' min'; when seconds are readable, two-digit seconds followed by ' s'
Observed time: 3 h 44 min
